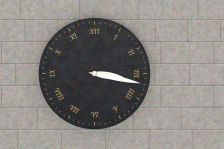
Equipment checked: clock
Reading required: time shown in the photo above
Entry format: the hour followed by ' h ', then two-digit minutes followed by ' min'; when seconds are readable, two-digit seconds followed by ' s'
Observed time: 3 h 17 min
